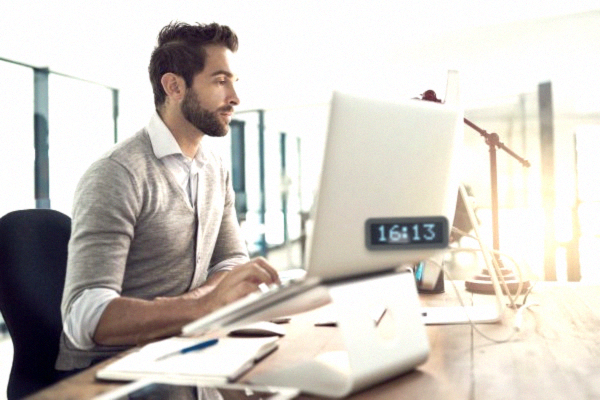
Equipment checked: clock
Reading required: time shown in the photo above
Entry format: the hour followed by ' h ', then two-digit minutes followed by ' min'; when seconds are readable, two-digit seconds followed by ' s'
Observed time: 16 h 13 min
